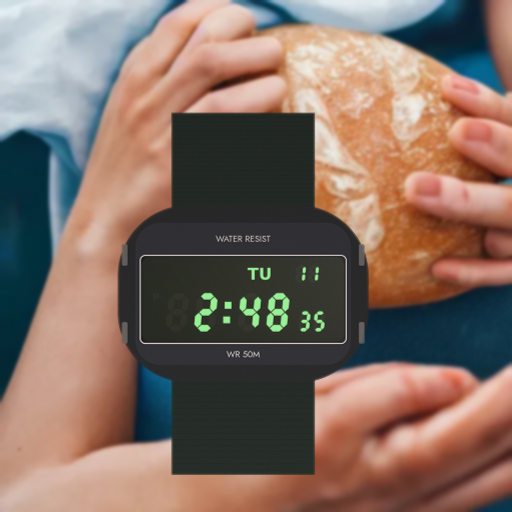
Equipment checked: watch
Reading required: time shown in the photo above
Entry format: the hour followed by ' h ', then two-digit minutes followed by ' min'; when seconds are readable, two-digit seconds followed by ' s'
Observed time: 2 h 48 min 35 s
